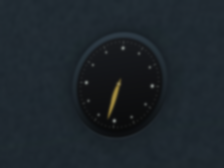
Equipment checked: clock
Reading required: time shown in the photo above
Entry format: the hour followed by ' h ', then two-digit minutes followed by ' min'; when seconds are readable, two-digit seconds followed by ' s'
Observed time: 6 h 32 min
